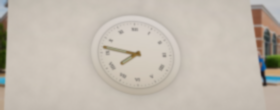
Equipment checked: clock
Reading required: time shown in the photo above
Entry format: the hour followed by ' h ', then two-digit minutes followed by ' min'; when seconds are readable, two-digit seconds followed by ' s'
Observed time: 7 h 47 min
